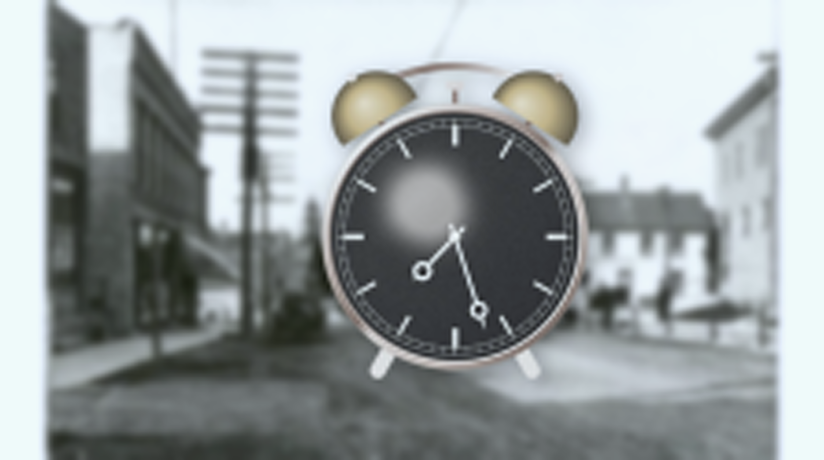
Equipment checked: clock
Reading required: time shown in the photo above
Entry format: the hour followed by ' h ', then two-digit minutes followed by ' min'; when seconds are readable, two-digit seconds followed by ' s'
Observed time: 7 h 27 min
